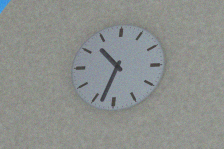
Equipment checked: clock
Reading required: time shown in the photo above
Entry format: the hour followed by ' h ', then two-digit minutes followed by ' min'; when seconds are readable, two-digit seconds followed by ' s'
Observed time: 10 h 33 min
